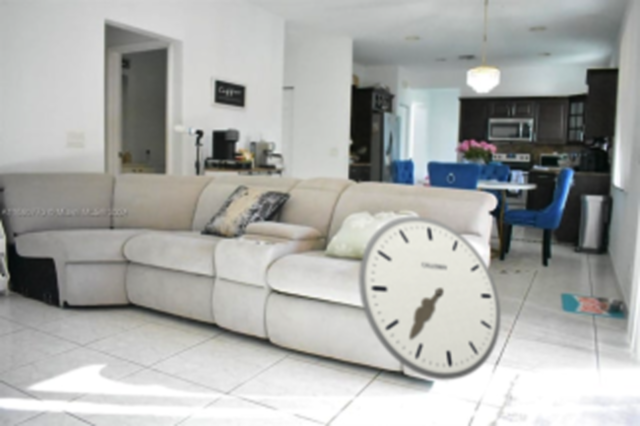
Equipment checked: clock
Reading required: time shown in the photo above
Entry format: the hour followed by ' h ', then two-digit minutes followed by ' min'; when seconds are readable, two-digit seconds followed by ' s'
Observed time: 7 h 37 min
